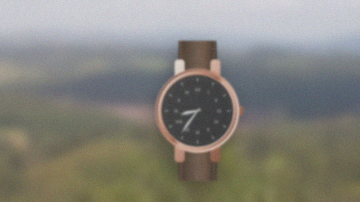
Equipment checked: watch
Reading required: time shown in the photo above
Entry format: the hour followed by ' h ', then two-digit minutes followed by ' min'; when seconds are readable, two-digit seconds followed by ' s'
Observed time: 8 h 36 min
